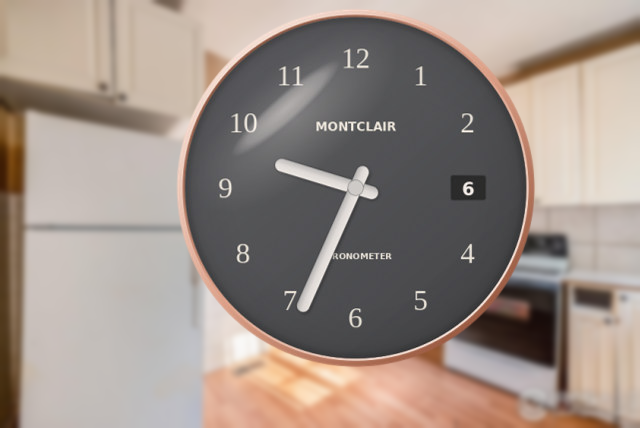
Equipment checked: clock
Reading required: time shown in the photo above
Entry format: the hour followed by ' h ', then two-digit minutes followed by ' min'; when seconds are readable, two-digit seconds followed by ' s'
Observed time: 9 h 34 min
